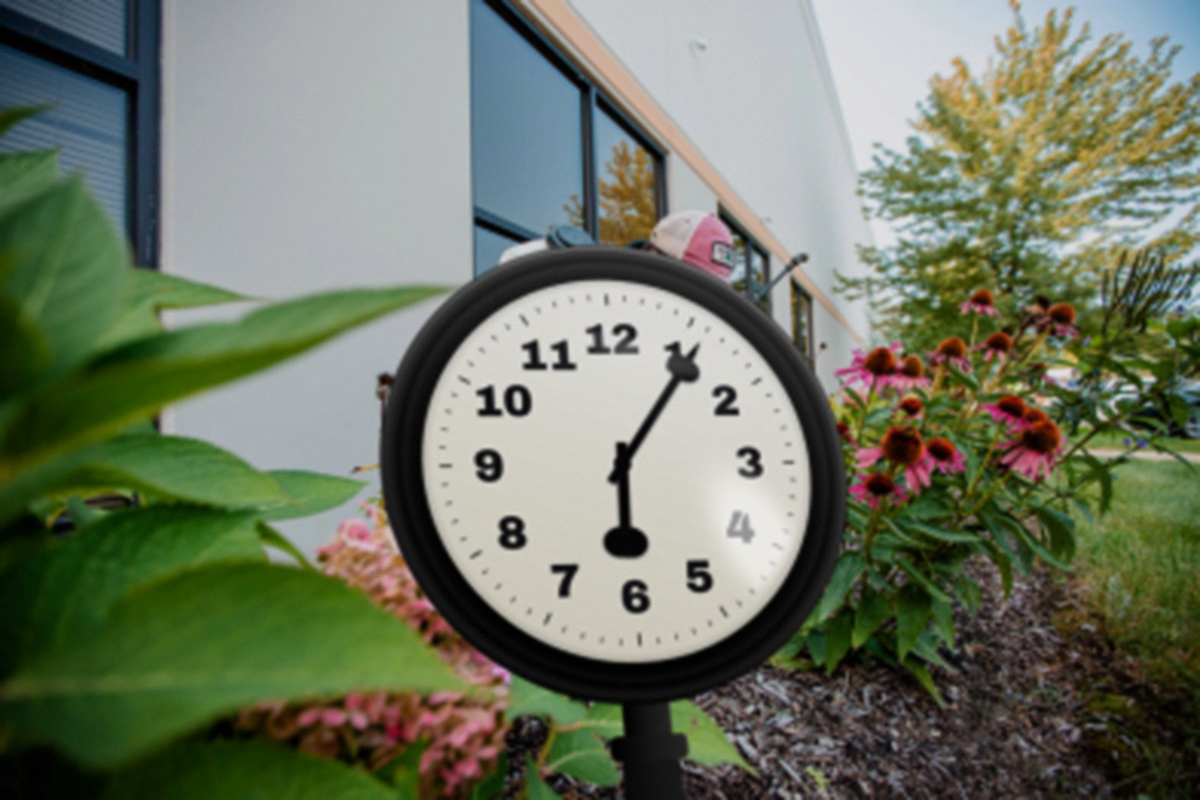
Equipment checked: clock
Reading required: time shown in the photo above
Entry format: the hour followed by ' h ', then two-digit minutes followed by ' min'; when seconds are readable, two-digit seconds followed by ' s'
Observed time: 6 h 06 min
